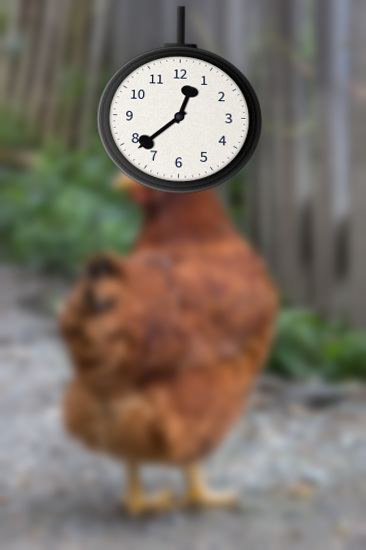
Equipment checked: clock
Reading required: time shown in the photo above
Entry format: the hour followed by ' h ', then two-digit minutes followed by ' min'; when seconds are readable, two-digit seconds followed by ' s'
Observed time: 12 h 38 min
